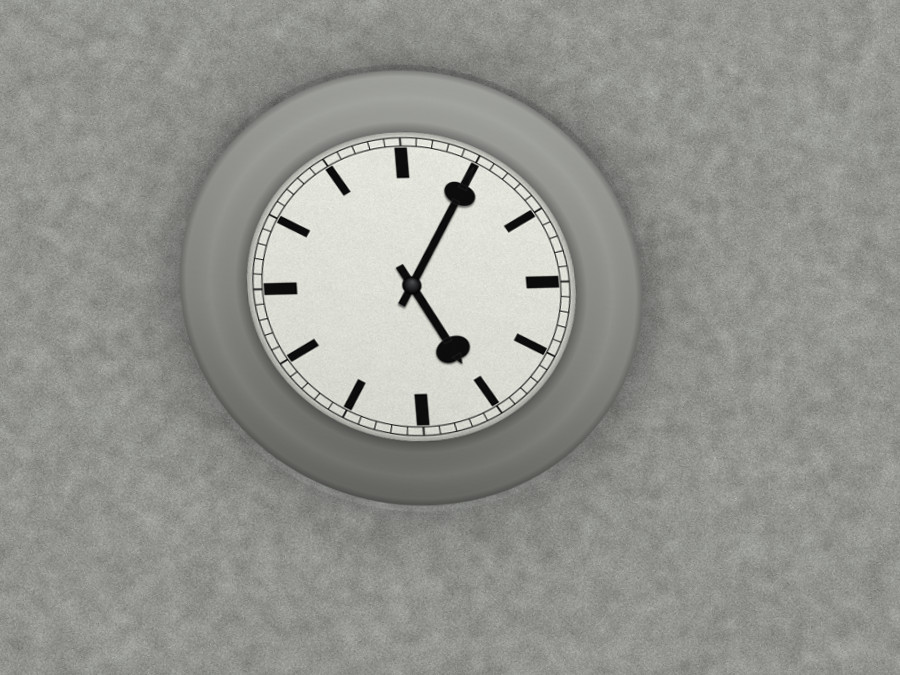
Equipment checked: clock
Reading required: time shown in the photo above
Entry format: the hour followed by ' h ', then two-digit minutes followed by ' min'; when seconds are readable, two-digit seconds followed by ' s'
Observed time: 5 h 05 min
